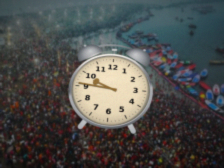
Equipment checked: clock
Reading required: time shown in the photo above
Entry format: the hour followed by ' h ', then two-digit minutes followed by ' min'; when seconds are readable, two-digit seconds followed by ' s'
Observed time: 9 h 46 min
